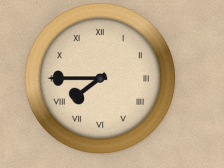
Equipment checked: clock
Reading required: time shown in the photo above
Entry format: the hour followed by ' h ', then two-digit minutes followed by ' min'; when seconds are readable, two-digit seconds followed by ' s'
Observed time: 7 h 45 min
